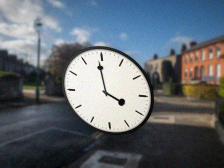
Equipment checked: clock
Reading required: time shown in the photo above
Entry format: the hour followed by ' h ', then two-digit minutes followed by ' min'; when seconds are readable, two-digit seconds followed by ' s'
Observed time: 3 h 59 min
